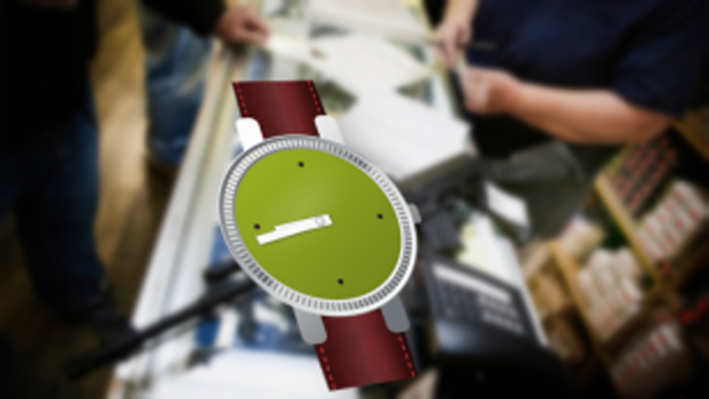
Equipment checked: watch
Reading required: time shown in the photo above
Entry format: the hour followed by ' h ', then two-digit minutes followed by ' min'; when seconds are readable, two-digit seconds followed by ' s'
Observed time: 8 h 43 min
